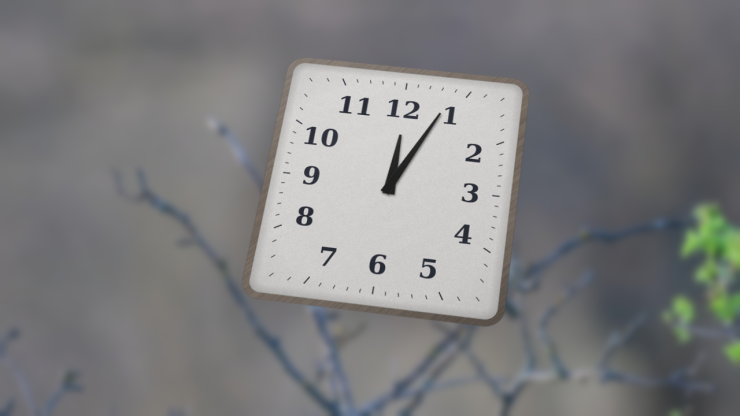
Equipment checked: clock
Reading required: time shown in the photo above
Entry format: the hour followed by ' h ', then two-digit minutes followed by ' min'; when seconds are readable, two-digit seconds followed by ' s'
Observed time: 12 h 04 min
